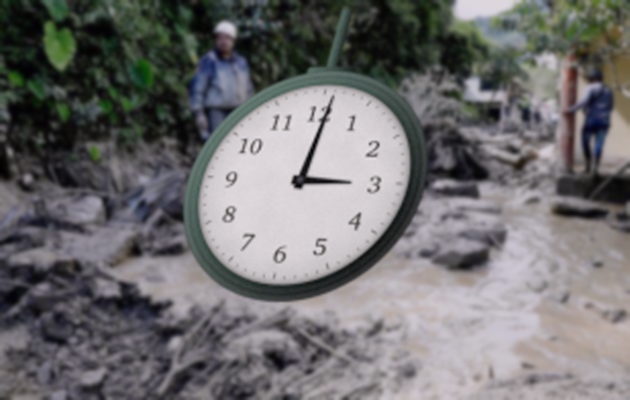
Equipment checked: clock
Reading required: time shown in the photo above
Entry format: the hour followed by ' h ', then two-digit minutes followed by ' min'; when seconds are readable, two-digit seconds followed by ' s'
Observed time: 3 h 01 min
